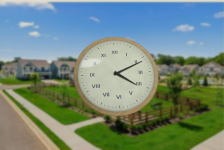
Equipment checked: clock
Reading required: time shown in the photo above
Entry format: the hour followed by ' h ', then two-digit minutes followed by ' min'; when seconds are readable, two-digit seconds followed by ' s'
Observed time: 4 h 11 min
